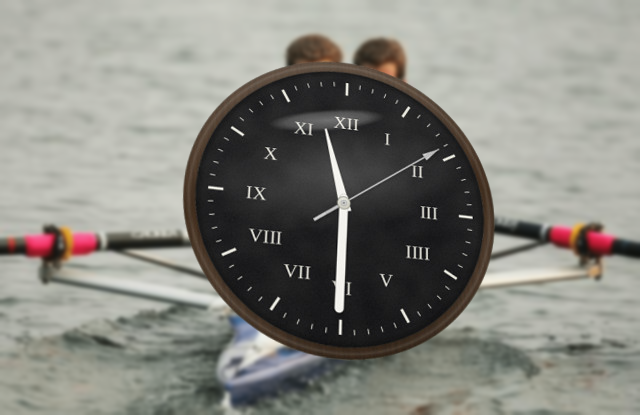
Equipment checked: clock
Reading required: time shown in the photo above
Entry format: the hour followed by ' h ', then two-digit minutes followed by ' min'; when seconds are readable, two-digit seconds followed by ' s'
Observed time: 11 h 30 min 09 s
